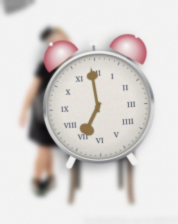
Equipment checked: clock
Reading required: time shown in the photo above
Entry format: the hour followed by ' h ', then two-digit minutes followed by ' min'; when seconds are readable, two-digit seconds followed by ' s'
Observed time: 6 h 59 min
